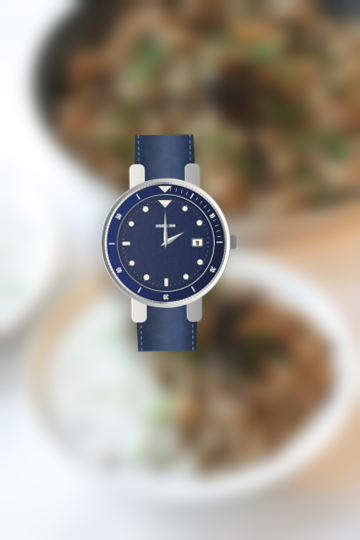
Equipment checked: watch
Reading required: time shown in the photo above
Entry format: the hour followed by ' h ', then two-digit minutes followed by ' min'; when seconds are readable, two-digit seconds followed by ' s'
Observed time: 2 h 00 min
